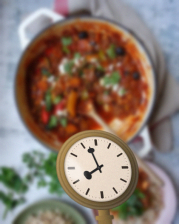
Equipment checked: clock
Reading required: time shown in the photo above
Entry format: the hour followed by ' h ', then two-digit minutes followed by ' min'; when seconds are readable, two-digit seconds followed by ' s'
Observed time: 7 h 57 min
